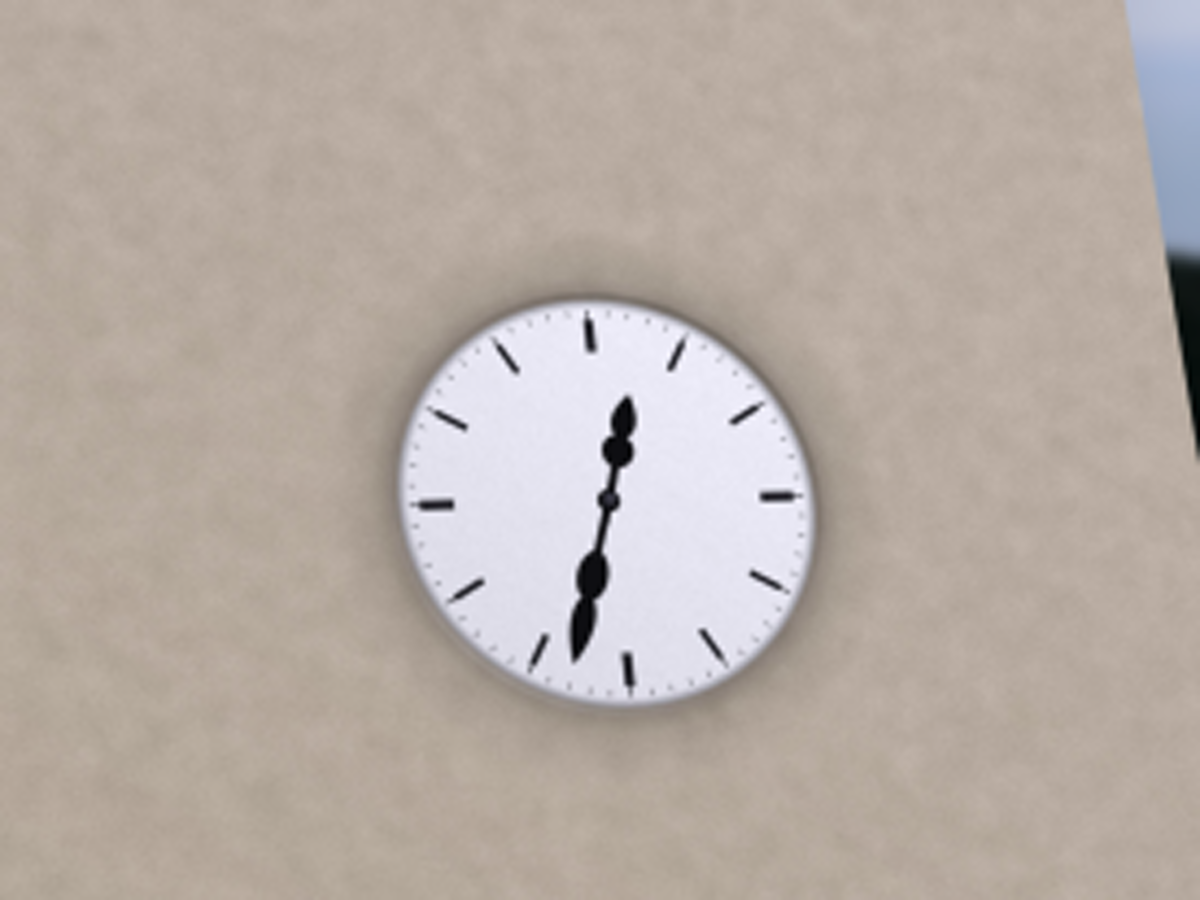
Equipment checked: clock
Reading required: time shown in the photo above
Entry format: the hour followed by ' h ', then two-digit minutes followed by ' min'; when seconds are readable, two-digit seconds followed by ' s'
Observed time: 12 h 33 min
